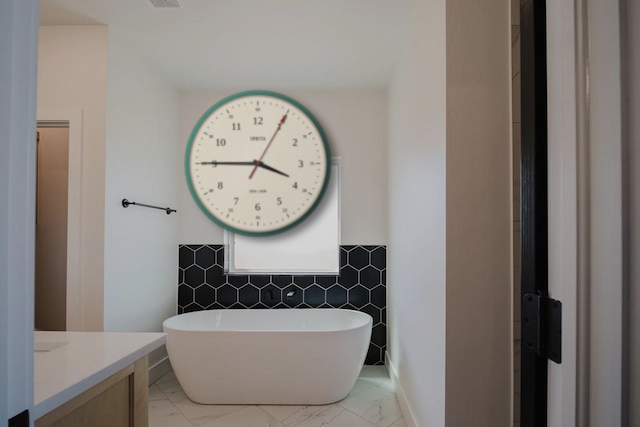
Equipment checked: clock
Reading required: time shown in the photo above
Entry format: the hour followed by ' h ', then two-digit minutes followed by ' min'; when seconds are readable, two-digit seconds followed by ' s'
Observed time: 3 h 45 min 05 s
